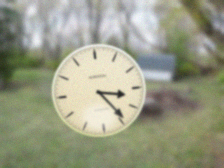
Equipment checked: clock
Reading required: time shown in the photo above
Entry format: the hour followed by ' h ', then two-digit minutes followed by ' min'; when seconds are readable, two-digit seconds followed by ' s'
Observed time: 3 h 24 min
